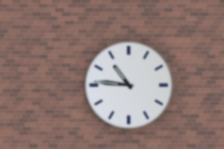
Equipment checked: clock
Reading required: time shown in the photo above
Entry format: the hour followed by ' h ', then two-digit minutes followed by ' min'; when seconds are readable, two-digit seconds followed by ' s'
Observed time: 10 h 46 min
